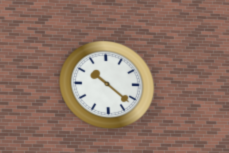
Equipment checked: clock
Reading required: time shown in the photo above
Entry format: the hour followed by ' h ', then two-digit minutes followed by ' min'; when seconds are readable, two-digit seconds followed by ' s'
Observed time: 10 h 22 min
